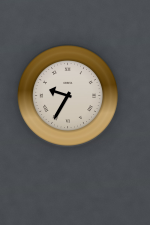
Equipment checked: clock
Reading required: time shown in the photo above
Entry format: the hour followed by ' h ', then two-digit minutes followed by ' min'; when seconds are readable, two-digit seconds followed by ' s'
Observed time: 9 h 35 min
